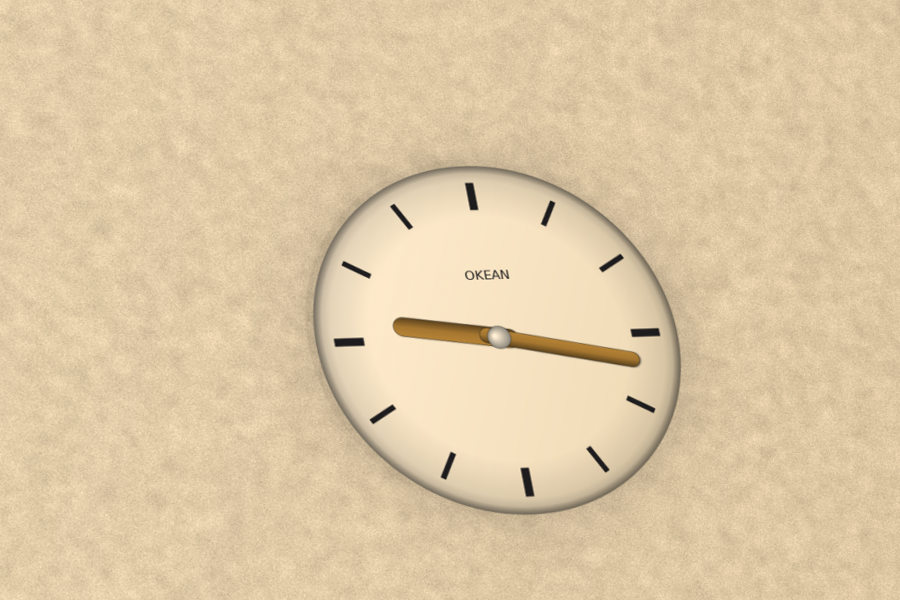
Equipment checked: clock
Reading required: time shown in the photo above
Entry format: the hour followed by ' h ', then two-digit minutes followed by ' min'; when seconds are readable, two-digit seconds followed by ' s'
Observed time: 9 h 17 min
